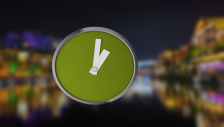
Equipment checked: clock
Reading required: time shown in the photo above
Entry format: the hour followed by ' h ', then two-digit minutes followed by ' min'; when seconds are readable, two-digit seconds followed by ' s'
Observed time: 1 h 01 min
